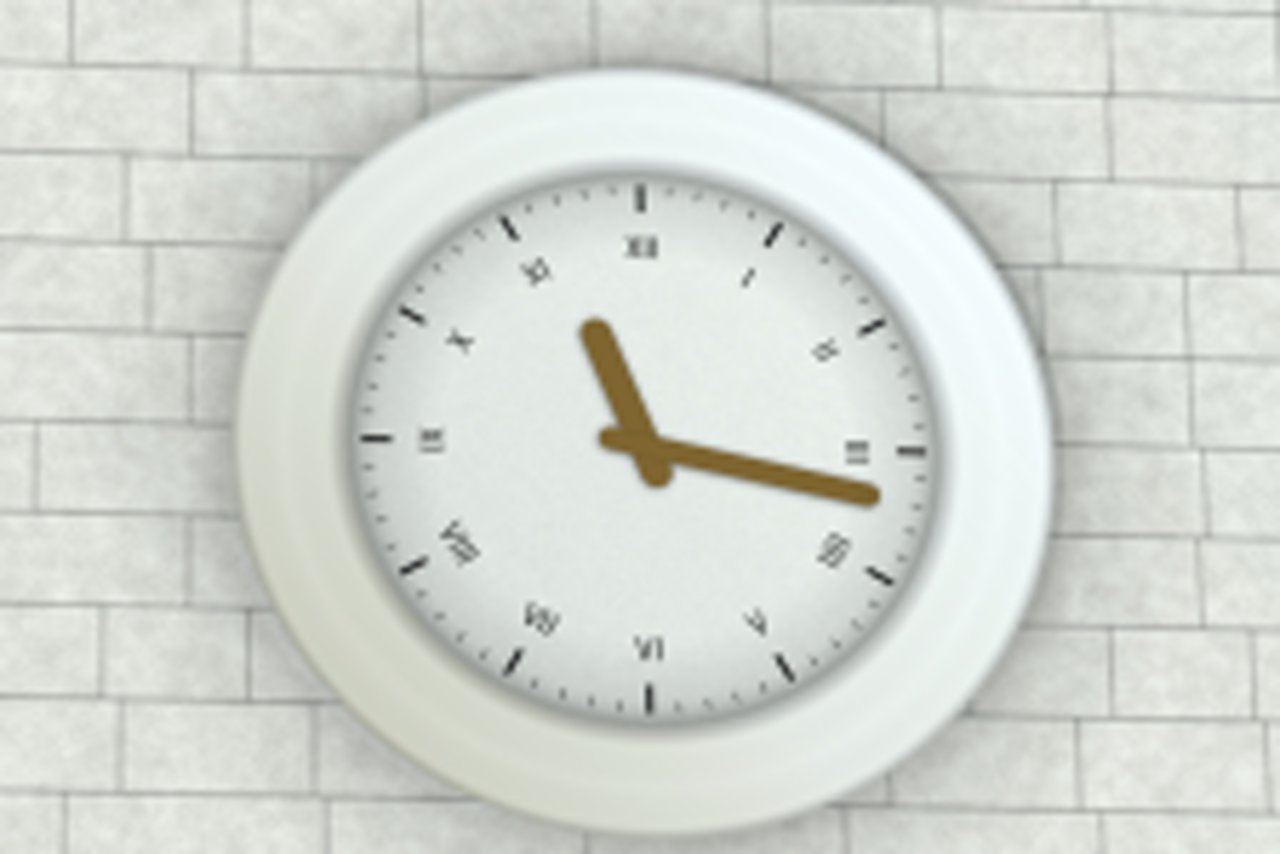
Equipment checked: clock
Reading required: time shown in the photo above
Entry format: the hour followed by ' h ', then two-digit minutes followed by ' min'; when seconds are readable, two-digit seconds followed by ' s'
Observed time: 11 h 17 min
